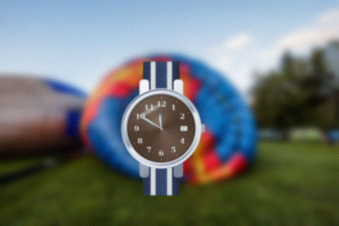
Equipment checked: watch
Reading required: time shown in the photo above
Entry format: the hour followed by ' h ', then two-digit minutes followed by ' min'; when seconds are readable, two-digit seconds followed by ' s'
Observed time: 11 h 50 min
